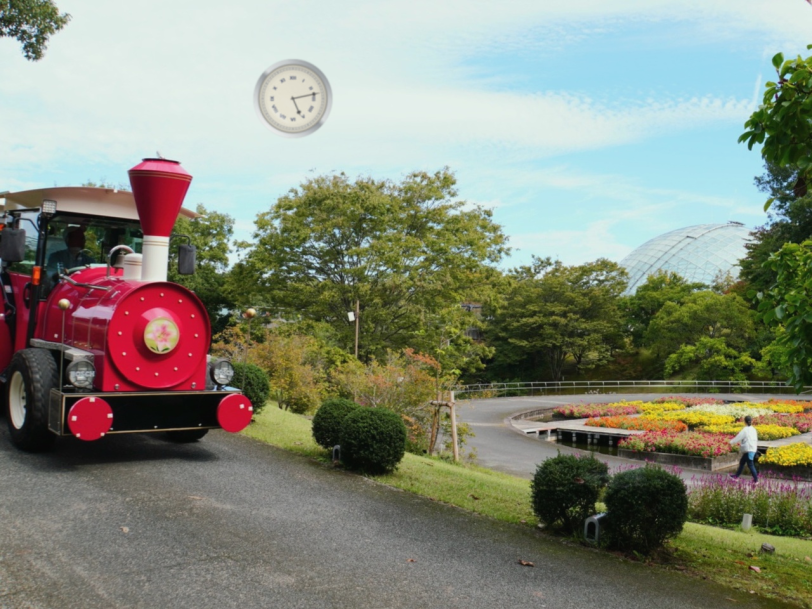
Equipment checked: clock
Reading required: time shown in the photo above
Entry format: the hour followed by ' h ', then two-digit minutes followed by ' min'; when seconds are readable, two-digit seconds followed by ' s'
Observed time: 5 h 13 min
